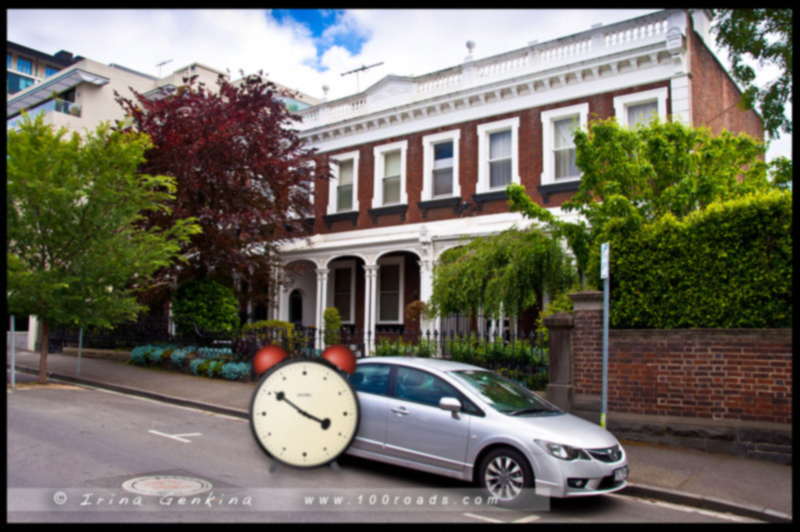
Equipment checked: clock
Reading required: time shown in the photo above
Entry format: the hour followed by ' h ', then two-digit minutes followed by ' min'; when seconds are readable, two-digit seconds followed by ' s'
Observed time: 3 h 51 min
